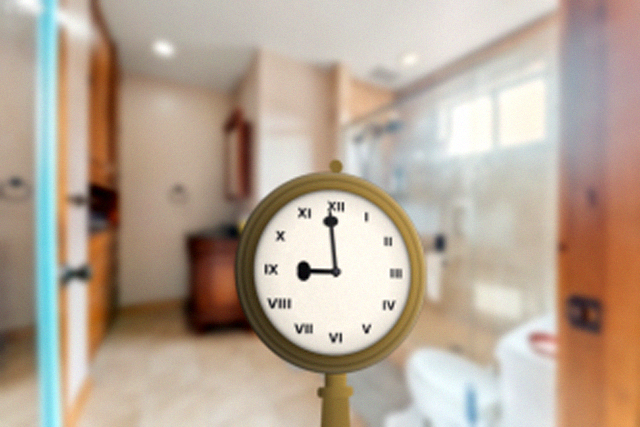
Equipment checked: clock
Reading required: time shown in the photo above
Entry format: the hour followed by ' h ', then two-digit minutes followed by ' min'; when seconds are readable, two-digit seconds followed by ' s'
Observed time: 8 h 59 min
